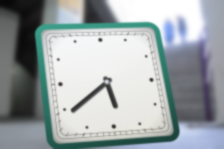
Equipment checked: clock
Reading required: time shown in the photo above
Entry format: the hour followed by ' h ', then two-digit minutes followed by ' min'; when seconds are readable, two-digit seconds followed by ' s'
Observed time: 5 h 39 min
